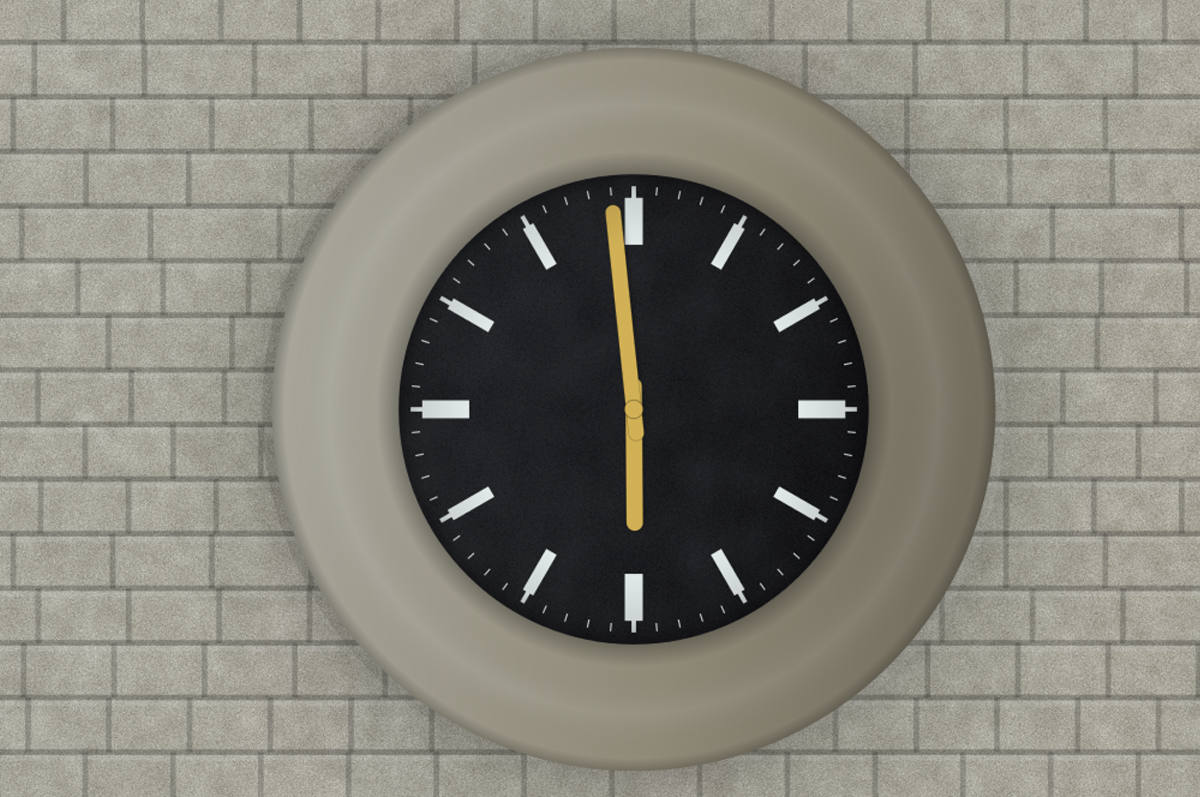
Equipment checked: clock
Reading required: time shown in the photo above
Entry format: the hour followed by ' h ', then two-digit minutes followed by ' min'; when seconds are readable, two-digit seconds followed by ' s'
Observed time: 5 h 59 min
